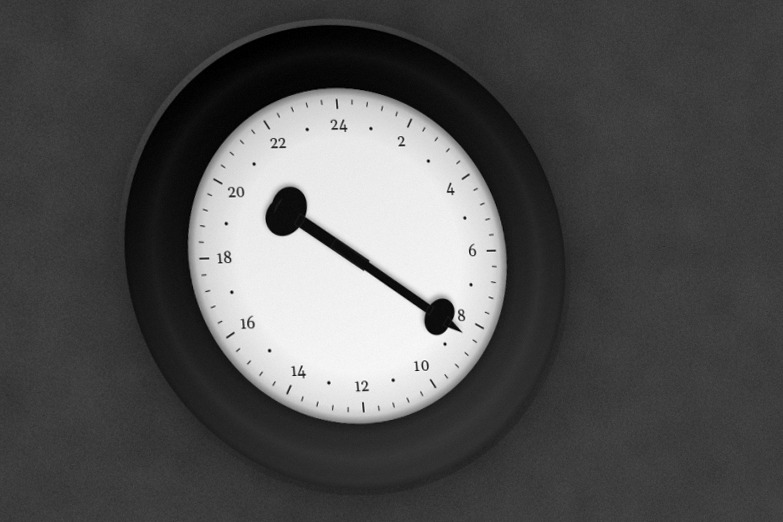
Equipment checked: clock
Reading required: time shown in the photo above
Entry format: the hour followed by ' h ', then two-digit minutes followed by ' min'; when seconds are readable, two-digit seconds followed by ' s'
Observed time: 20 h 21 min
